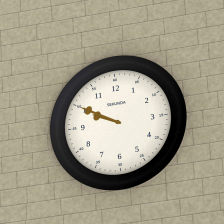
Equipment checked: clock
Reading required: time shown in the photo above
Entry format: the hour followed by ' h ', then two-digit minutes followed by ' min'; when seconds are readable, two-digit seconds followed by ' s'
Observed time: 9 h 50 min
